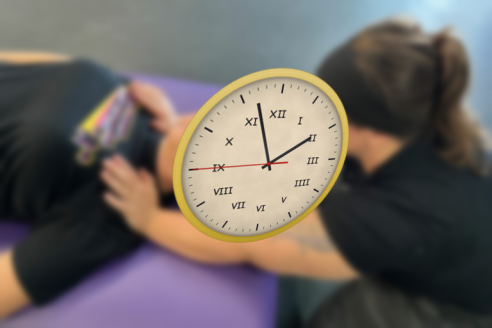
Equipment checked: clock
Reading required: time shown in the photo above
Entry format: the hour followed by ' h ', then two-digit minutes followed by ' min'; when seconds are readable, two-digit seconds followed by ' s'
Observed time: 1 h 56 min 45 s
